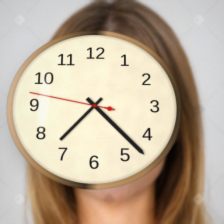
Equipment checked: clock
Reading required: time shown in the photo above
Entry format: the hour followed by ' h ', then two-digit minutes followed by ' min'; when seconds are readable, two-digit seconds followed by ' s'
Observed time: 7 h 22 min 47 s
